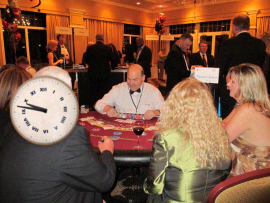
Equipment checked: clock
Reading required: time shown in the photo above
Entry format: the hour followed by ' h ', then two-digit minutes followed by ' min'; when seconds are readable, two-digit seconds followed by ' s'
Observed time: 9 h 47 min
